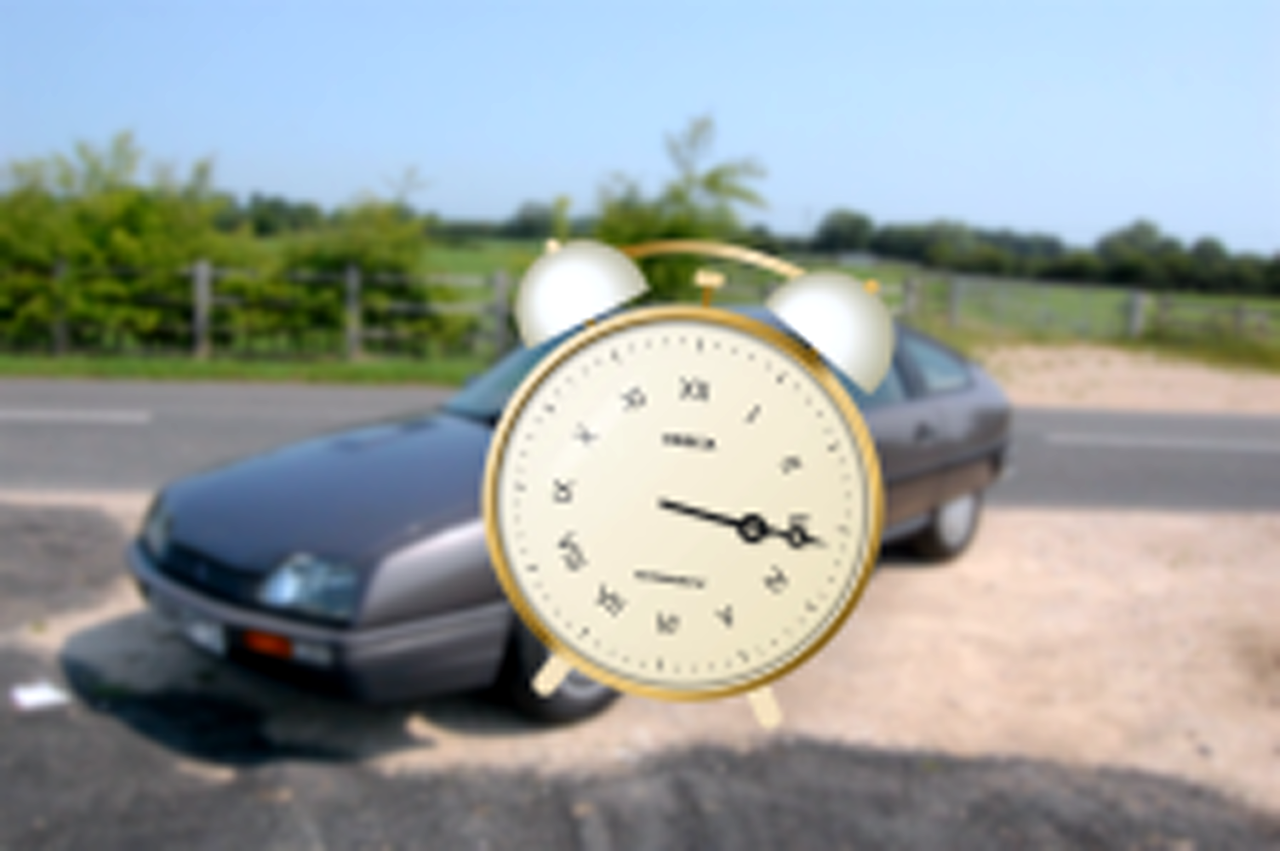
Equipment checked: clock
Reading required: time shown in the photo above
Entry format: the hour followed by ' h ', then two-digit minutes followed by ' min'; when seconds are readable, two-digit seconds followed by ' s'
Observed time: 3 h 16 min
